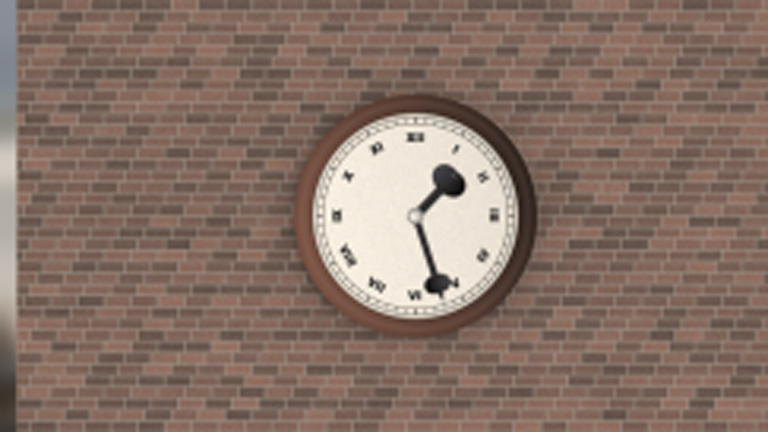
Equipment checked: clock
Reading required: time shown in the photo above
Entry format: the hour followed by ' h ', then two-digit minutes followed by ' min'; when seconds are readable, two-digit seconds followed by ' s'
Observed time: 1 h 27 min
